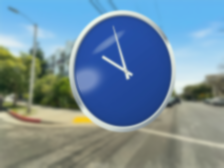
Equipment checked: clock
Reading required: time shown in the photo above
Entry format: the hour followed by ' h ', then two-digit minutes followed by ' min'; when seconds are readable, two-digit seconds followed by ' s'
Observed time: 9 h 57 min
